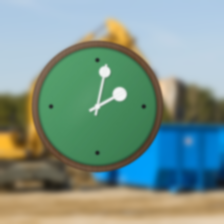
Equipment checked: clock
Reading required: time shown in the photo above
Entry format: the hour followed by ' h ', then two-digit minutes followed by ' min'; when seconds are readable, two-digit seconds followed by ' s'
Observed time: 2 h 02 min
